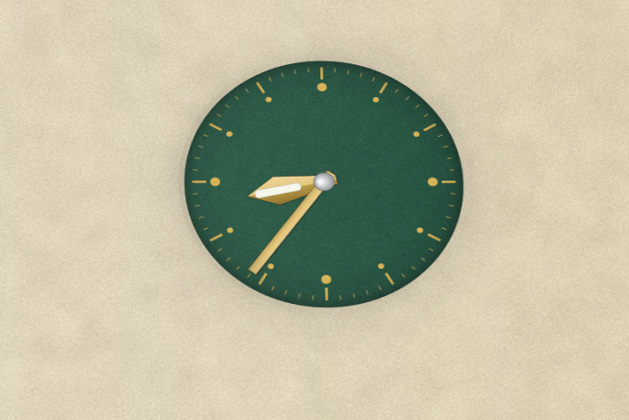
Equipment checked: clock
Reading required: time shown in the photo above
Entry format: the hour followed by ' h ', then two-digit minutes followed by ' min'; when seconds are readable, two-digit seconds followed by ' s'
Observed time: 8 h 36 min
